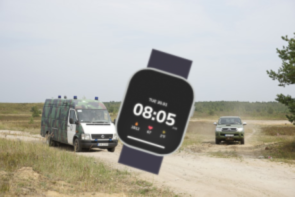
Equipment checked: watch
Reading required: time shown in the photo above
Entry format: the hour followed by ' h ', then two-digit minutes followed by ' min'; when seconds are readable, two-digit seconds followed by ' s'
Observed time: 8 h 05 min
